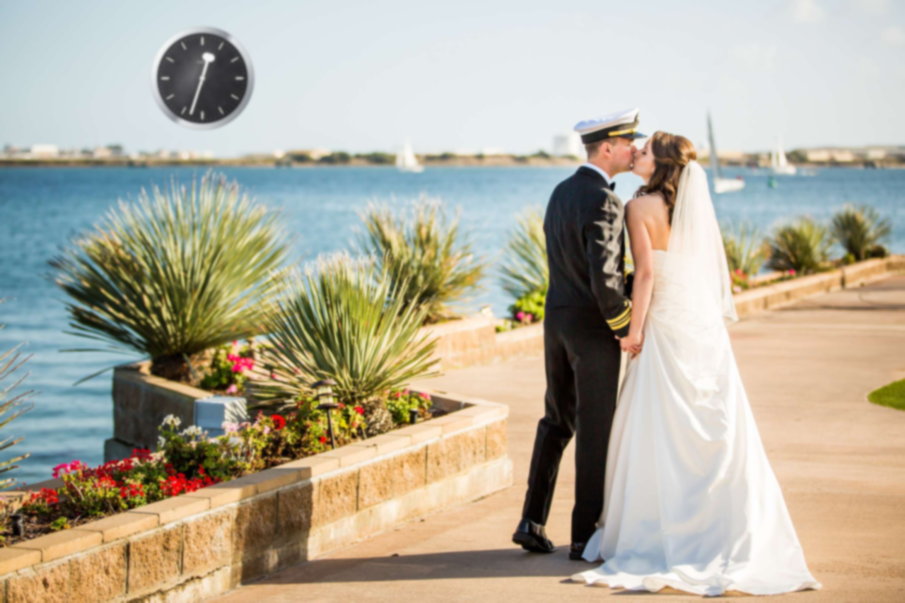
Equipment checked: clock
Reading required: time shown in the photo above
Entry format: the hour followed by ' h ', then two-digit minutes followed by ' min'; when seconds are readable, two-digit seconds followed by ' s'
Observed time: 12 h 33 min
